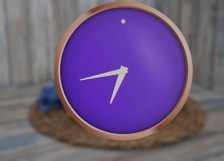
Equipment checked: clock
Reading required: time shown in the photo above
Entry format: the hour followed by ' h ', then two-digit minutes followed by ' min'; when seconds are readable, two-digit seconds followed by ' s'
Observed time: 6 h 43 min
